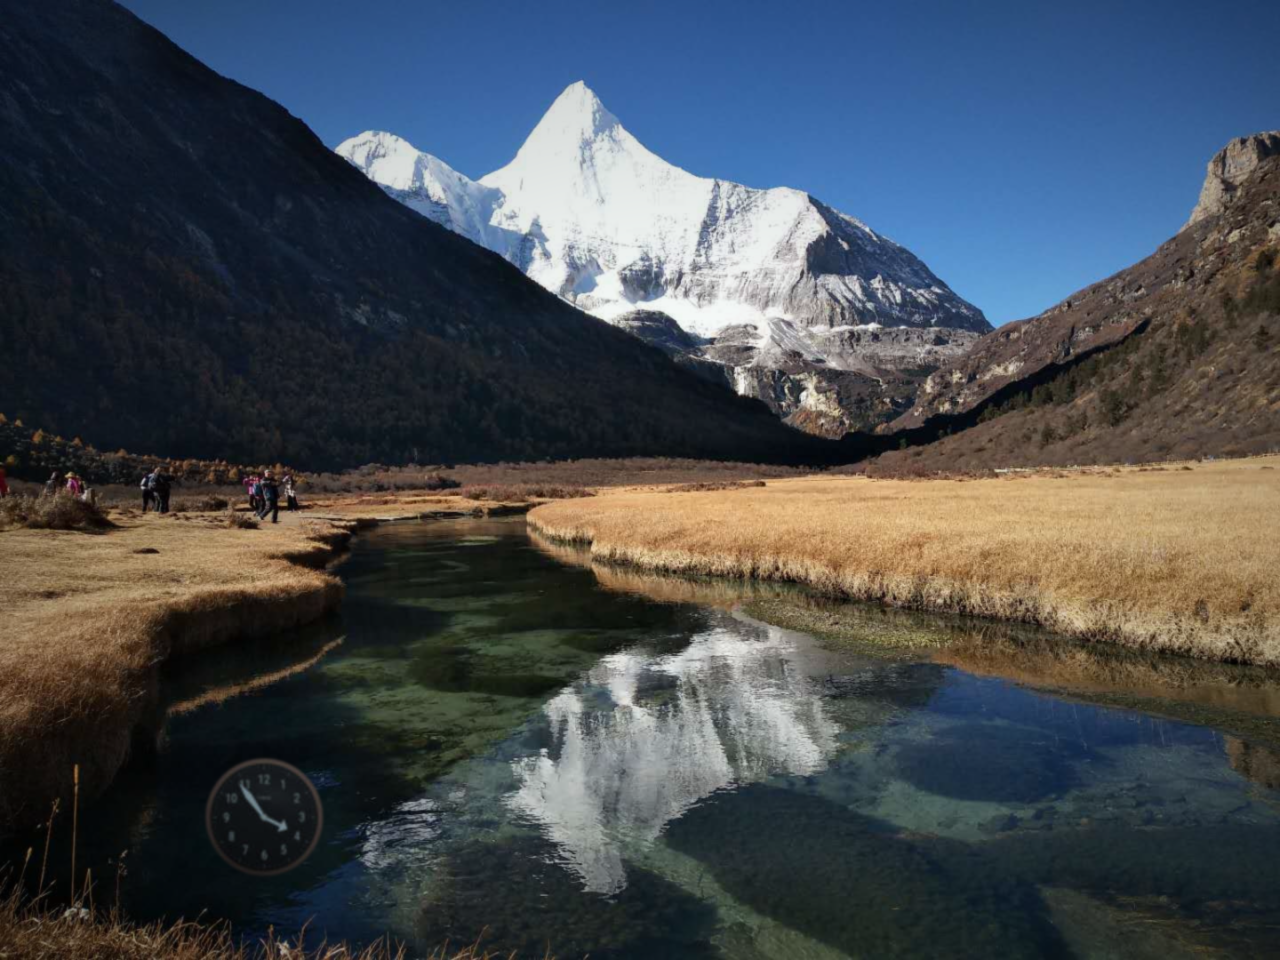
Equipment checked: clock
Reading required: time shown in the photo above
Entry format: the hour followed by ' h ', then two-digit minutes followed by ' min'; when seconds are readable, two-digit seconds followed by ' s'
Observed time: 3 h 54 min
